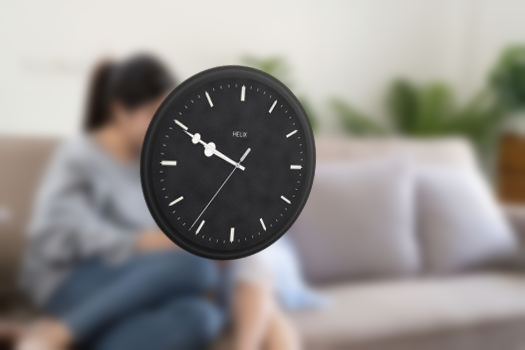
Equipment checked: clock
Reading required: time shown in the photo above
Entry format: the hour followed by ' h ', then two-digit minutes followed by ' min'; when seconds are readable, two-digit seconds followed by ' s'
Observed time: 9 h 49 min 36 s
